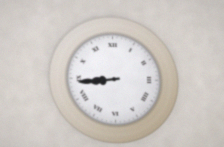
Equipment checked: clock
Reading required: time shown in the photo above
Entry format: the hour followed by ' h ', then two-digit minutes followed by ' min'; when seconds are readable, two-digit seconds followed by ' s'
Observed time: 8 h 44 min
